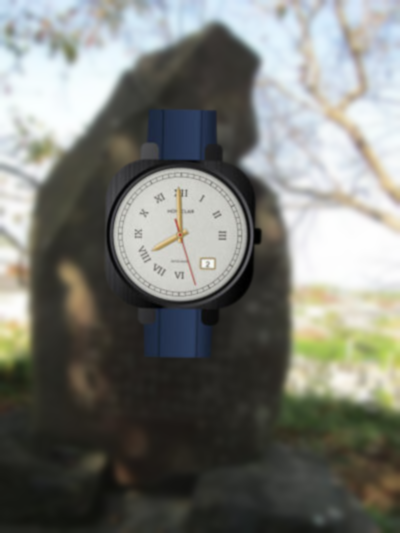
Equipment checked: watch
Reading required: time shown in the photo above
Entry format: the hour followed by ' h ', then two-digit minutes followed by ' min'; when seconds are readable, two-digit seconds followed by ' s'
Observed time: 7 h 59 min 27 s
